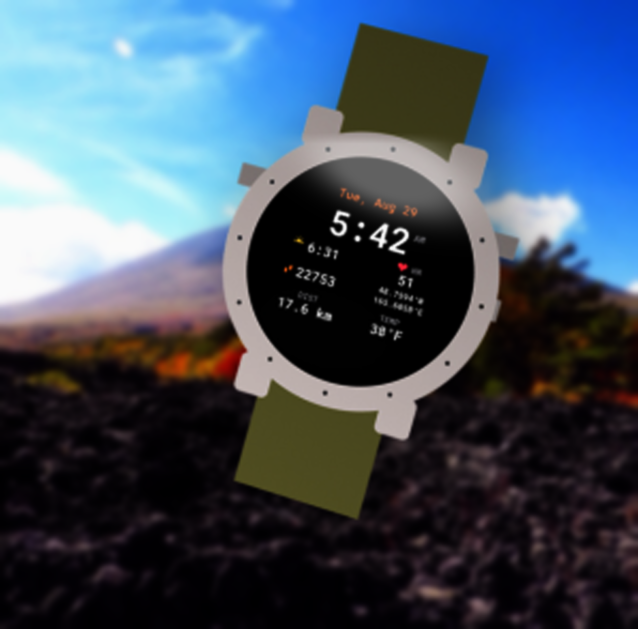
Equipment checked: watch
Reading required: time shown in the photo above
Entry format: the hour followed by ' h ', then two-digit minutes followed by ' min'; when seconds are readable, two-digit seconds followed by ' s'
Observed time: 5 h 42 min
